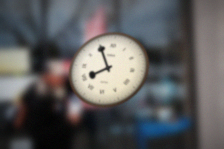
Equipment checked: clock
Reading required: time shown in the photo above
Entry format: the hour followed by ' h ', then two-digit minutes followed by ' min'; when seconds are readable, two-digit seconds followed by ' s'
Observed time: 7 h 55 min
